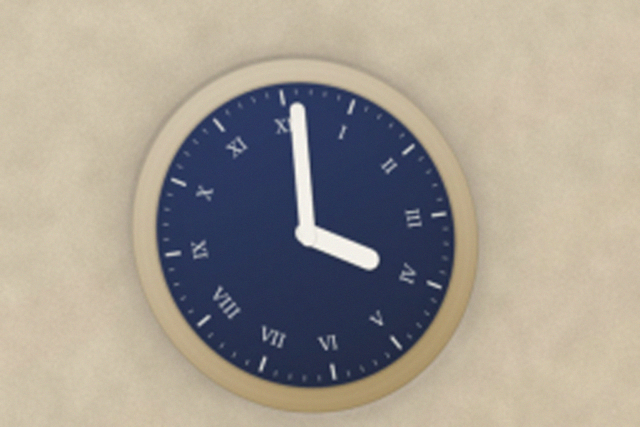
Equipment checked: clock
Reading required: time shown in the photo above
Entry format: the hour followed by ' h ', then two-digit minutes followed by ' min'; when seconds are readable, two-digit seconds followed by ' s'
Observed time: 4 h 01 min
